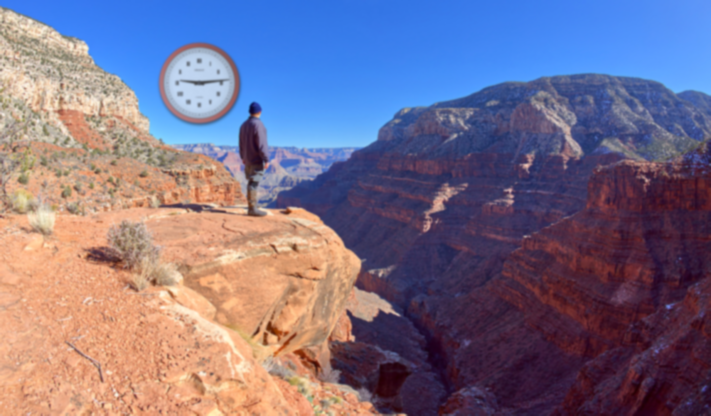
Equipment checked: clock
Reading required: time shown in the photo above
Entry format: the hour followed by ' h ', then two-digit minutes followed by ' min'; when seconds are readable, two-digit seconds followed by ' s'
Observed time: 9 h 14 min
